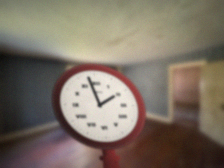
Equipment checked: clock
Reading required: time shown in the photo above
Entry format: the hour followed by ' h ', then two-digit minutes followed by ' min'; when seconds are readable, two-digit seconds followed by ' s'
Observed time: 1 h 58 min
